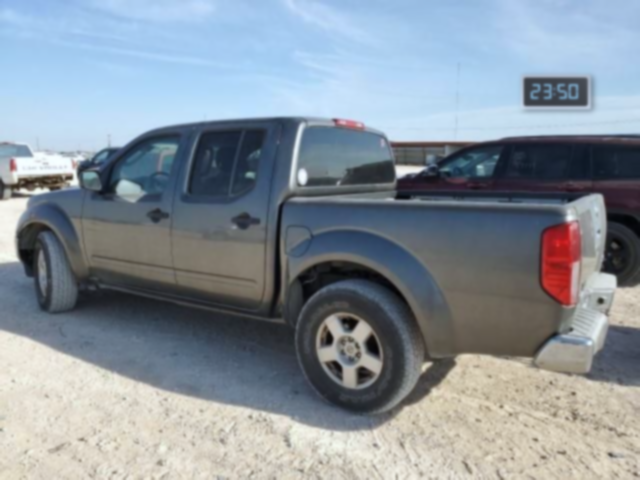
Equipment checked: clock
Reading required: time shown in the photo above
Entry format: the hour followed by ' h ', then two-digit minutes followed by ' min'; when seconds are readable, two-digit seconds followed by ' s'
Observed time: 23 h 50 min
